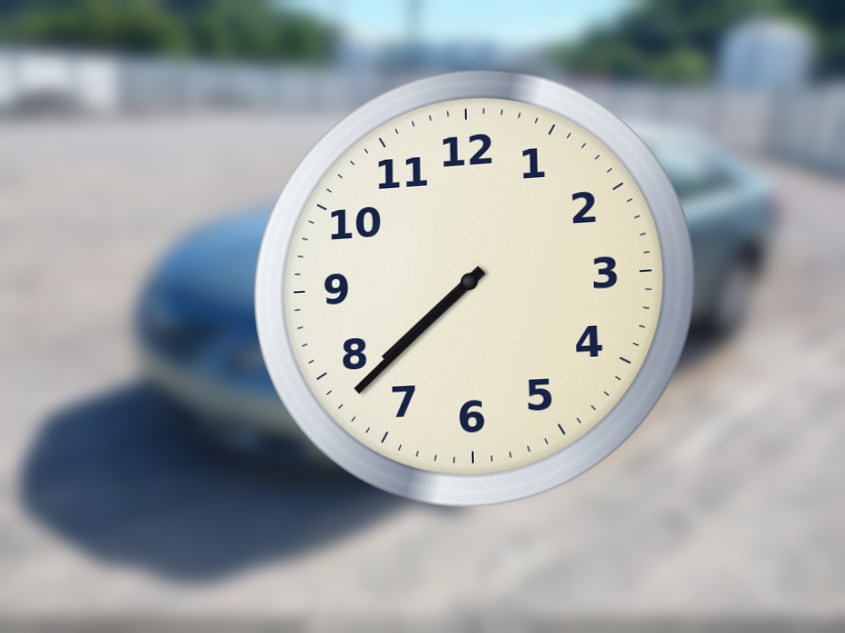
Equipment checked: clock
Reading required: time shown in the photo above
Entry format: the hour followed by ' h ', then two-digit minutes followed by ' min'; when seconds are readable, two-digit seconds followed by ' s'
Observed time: 7 h 38 min
